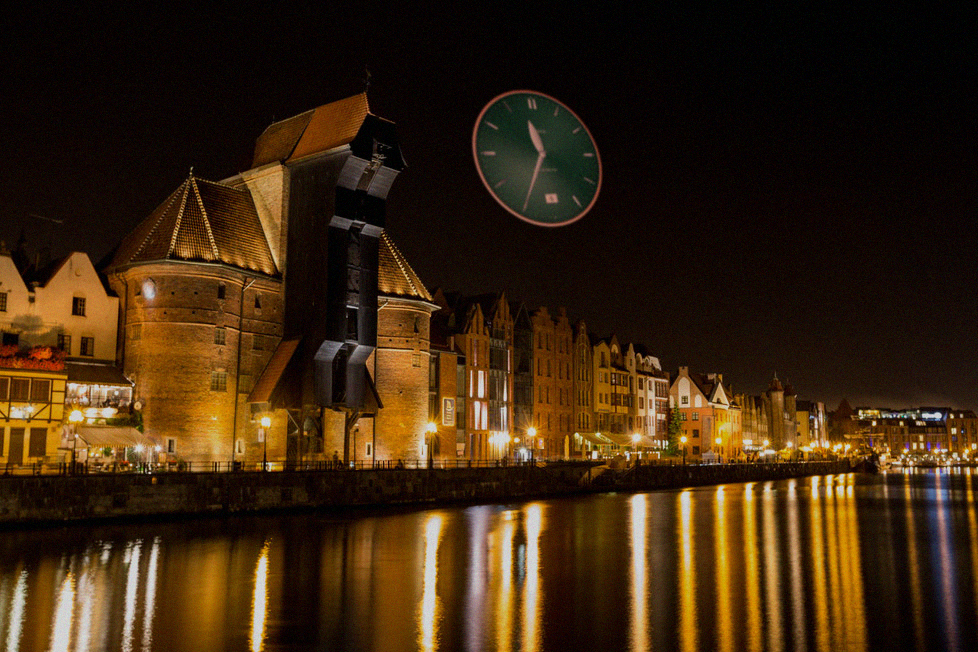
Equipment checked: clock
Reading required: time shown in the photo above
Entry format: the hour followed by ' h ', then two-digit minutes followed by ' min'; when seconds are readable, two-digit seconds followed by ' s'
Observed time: 11 h 35 min
